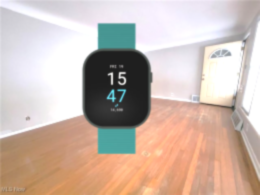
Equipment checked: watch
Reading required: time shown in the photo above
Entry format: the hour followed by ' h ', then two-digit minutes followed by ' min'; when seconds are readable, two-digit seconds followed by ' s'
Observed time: 15 h 47 min
